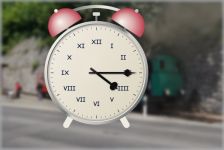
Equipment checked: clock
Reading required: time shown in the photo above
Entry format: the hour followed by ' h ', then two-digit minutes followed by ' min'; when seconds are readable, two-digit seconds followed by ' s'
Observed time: 4 h 15 min
